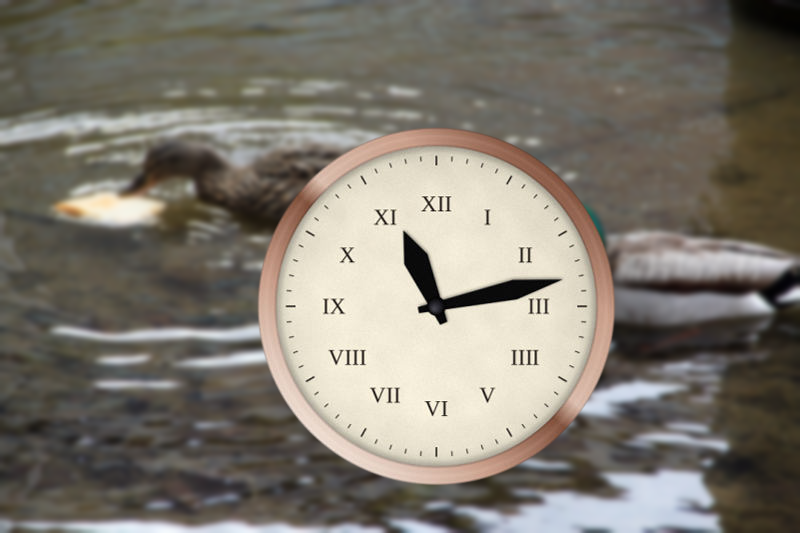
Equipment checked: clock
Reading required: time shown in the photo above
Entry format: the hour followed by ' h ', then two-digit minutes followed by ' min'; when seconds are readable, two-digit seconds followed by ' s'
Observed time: 11 h 13 min
